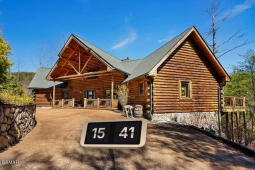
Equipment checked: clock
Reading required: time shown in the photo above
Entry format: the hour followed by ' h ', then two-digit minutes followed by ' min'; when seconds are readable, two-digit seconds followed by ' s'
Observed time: 15 h 41 min
